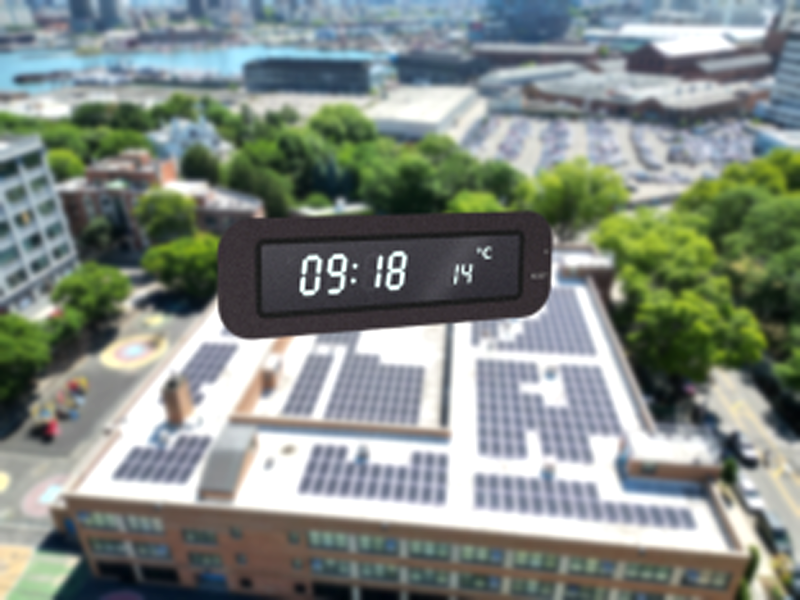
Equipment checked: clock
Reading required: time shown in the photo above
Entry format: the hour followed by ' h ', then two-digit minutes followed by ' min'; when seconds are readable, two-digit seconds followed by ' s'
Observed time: 9 h 18 min
